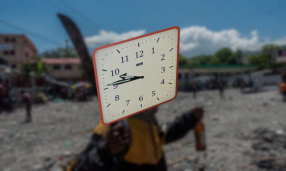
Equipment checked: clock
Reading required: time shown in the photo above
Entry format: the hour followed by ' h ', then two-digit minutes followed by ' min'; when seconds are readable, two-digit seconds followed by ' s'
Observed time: 9 h 46 min
